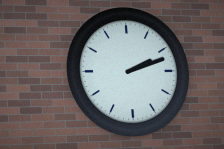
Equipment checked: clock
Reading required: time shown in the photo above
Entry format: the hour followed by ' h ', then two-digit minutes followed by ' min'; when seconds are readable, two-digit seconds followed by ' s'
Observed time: 2 h 12 min
